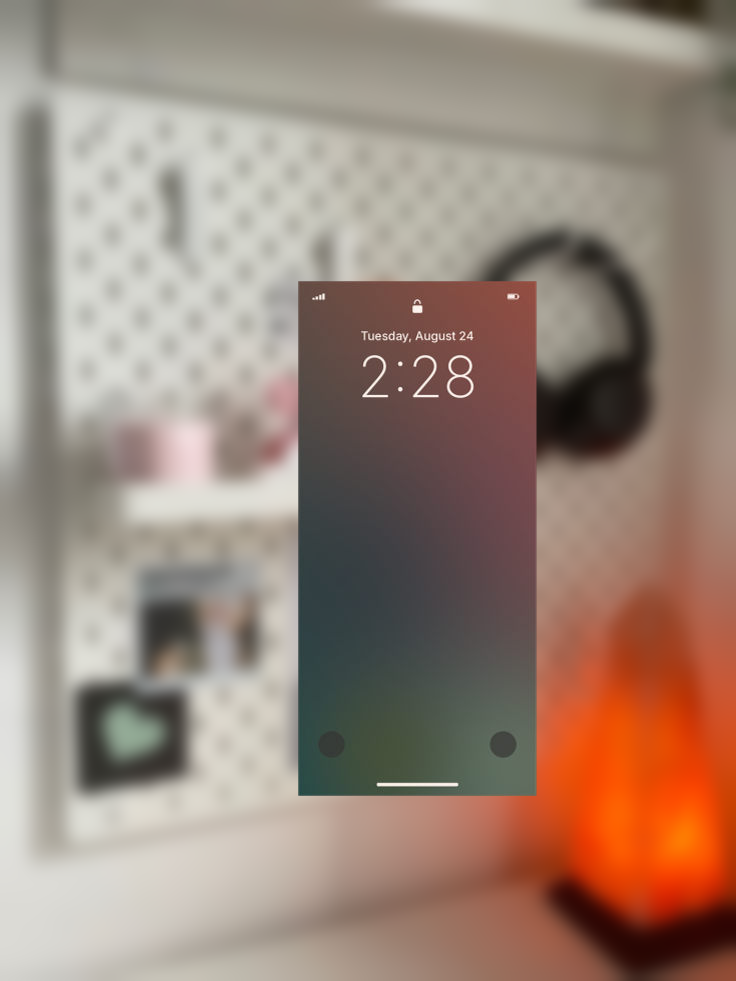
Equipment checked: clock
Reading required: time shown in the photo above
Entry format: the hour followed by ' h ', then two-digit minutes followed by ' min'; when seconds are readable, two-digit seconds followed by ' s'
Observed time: 2 h 28 min
